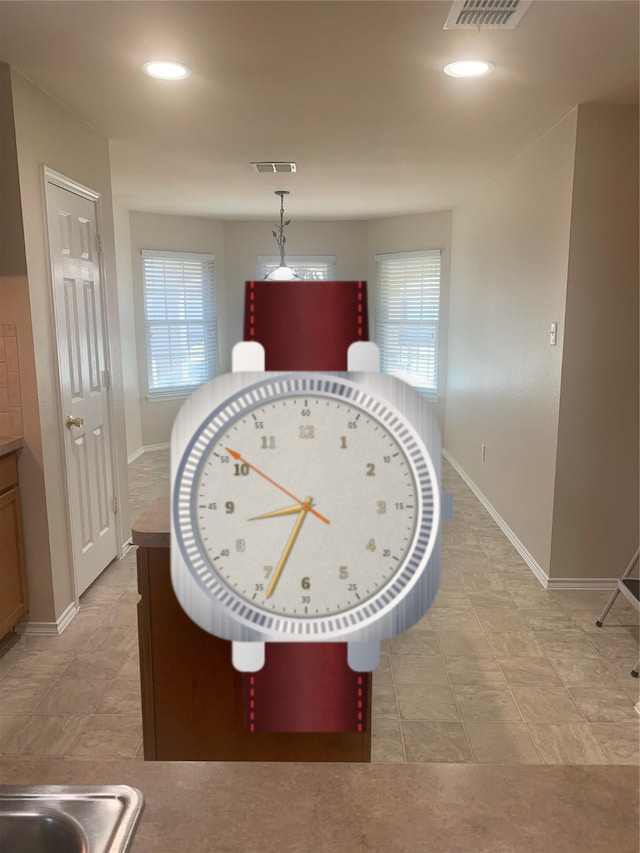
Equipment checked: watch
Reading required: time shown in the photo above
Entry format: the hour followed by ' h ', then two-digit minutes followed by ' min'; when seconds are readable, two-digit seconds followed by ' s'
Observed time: 8 h 33 min 51 s
